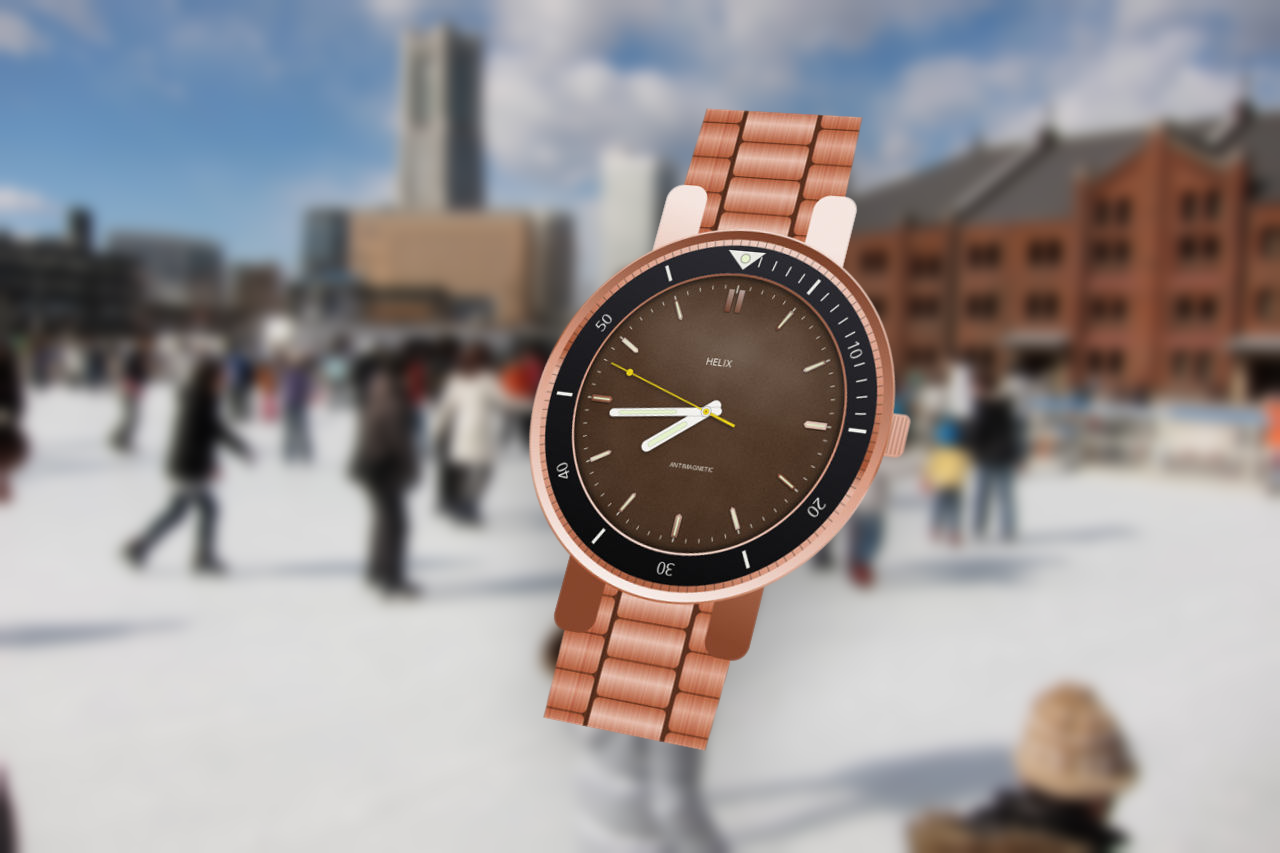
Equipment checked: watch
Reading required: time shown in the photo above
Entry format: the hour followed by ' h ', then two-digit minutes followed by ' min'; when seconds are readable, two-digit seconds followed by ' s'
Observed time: 7 h 43 min 48 s
